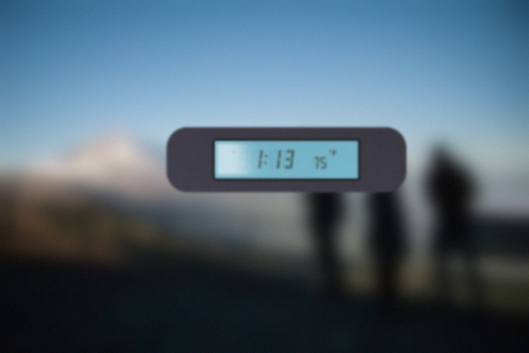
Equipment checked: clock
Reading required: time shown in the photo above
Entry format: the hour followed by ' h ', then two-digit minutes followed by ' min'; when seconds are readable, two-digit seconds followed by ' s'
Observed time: 1 h 13 min
